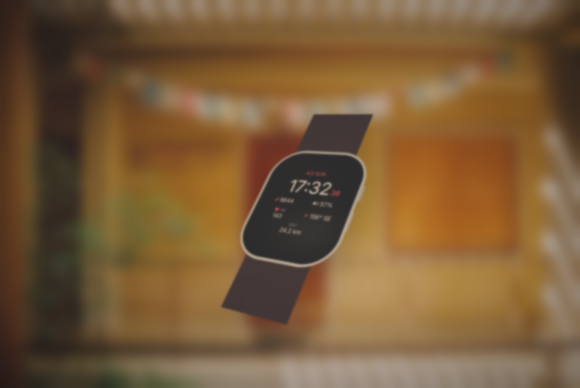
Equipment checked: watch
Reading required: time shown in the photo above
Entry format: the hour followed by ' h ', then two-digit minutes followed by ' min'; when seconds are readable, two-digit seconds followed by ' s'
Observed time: 17 h 32 min
